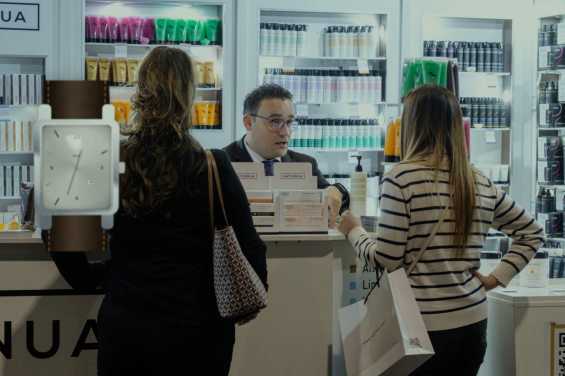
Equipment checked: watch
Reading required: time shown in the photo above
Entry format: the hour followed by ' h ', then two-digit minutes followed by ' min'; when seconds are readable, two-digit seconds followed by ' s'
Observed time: 12 h 33 min
